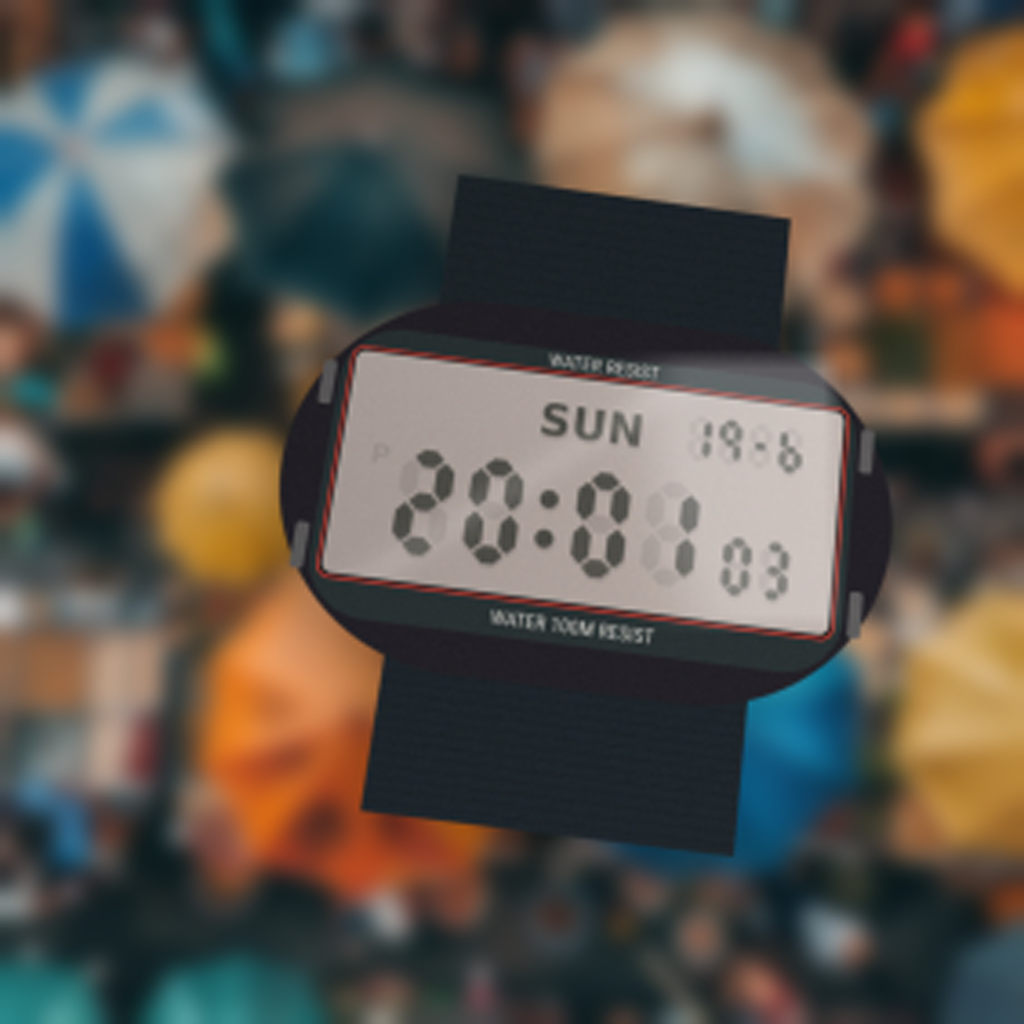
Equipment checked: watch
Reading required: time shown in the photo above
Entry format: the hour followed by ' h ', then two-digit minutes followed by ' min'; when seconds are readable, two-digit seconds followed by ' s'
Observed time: 20 h 01 min 03 s
